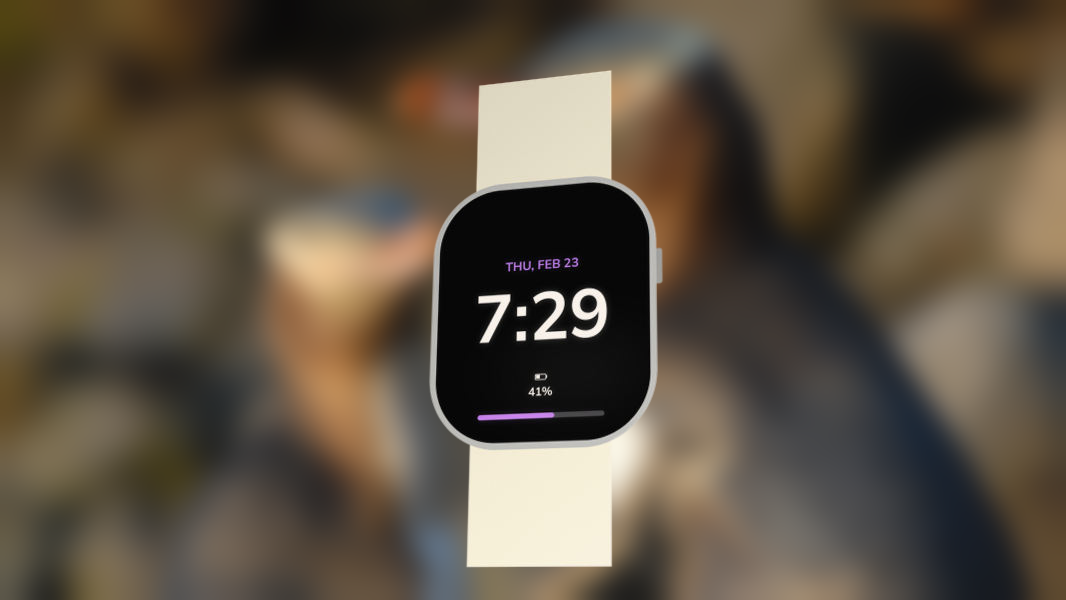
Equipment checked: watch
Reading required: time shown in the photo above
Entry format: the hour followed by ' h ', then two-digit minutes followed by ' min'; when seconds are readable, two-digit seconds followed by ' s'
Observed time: 7 h 29 min
